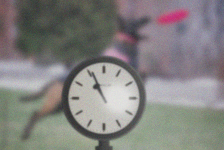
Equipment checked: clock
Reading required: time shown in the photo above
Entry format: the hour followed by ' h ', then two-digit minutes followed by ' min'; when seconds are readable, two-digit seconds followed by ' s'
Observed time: 10 h 56 min
